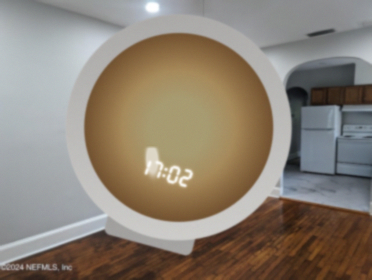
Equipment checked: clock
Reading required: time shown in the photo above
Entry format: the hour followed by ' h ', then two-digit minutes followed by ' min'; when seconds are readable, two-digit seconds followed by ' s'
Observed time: 17 h 02 min
